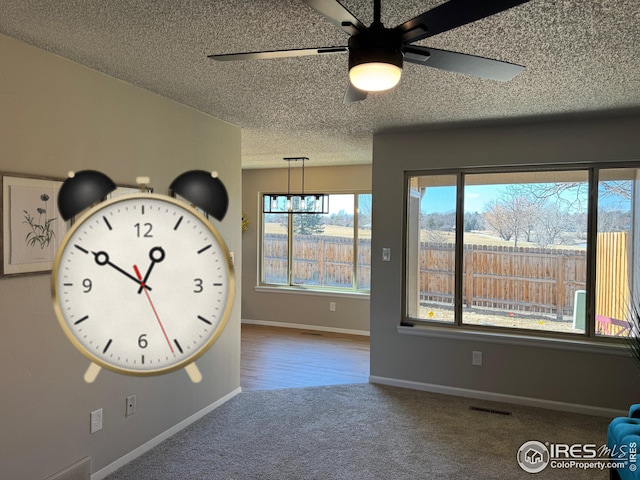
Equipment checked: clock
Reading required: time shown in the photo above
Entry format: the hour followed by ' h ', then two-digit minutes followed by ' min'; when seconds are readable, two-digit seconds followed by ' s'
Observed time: 12 h 50 min 26 s
